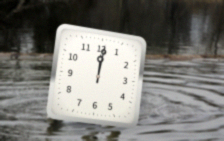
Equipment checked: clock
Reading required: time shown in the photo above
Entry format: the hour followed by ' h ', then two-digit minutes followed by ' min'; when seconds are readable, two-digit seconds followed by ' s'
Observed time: 12 h 01 min
